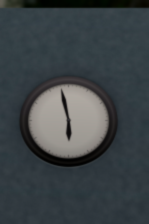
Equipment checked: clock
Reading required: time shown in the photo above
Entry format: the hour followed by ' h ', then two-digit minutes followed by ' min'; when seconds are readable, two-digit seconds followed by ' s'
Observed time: 5 h 58 min
